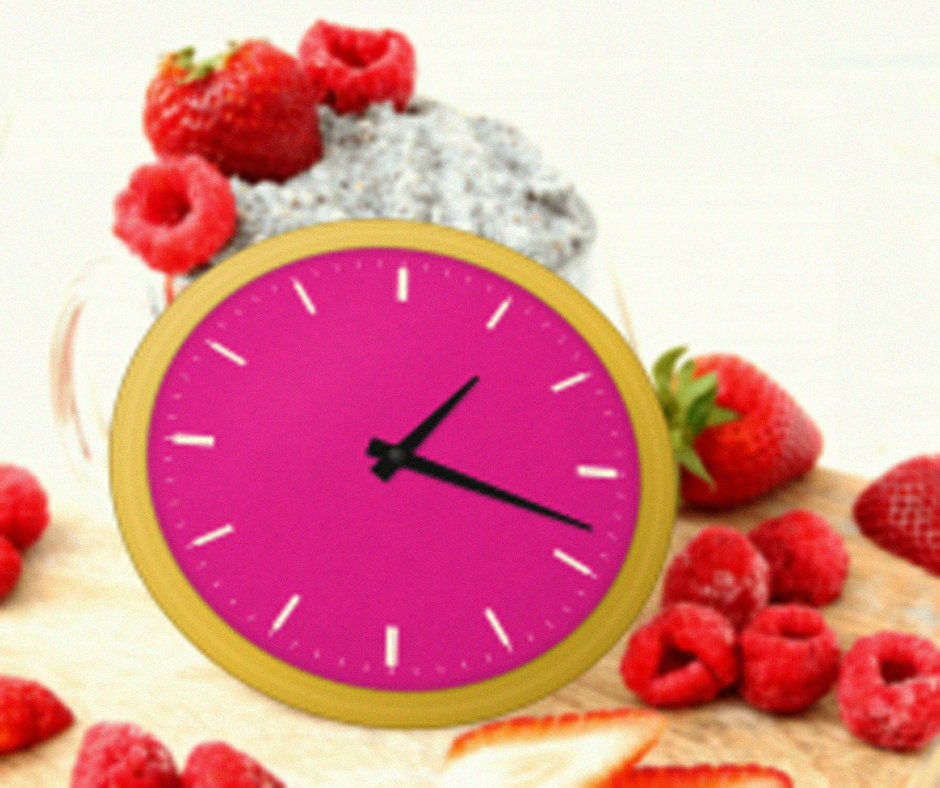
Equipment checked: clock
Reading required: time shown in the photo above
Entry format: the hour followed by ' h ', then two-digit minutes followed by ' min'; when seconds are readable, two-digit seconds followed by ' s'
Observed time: 1 h 18 min
